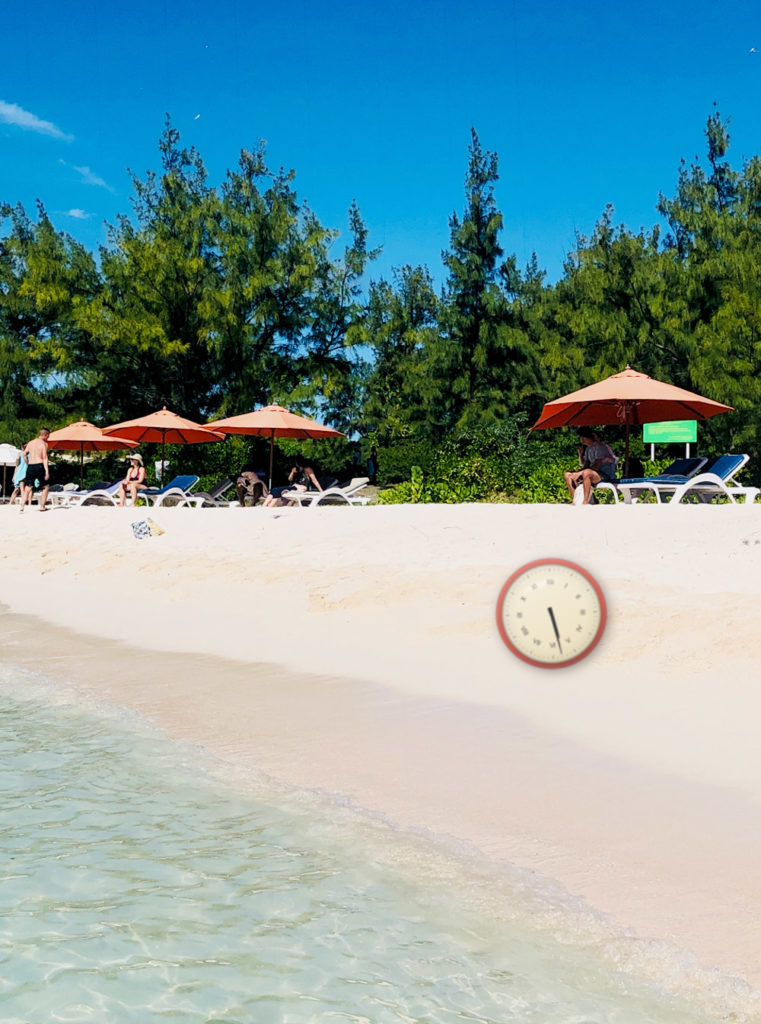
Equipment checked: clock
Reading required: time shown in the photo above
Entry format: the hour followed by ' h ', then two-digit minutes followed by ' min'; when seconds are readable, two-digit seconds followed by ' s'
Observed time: 5 h 28 min
